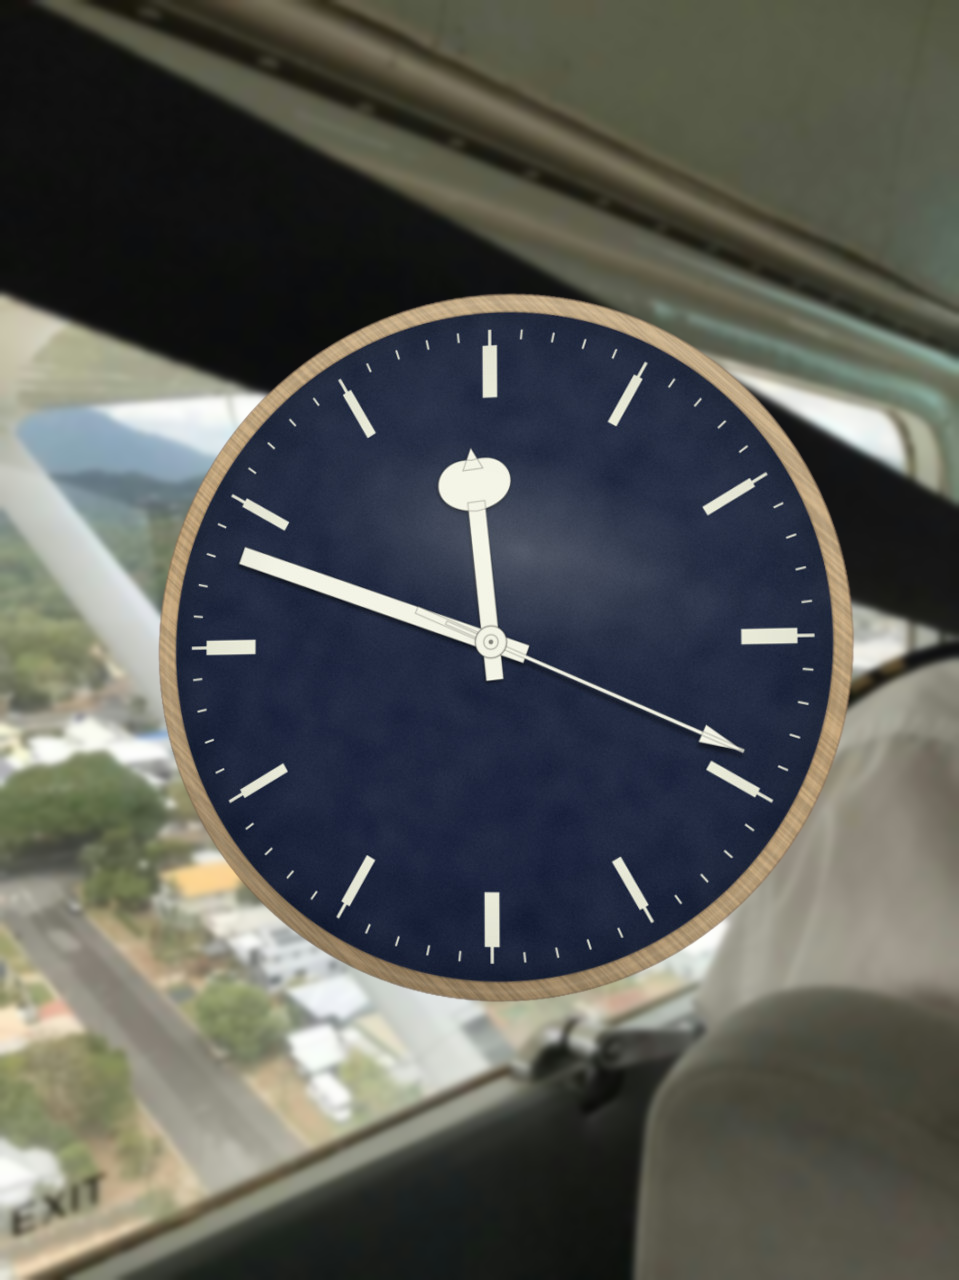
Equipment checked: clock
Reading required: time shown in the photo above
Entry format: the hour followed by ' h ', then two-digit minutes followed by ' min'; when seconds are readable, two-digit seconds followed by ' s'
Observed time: 11 h 48 min 19 s
